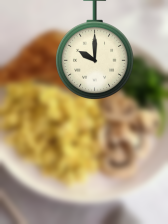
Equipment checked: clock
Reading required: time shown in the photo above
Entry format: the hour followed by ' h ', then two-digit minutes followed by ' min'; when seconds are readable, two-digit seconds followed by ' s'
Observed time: 10 h 00 min
